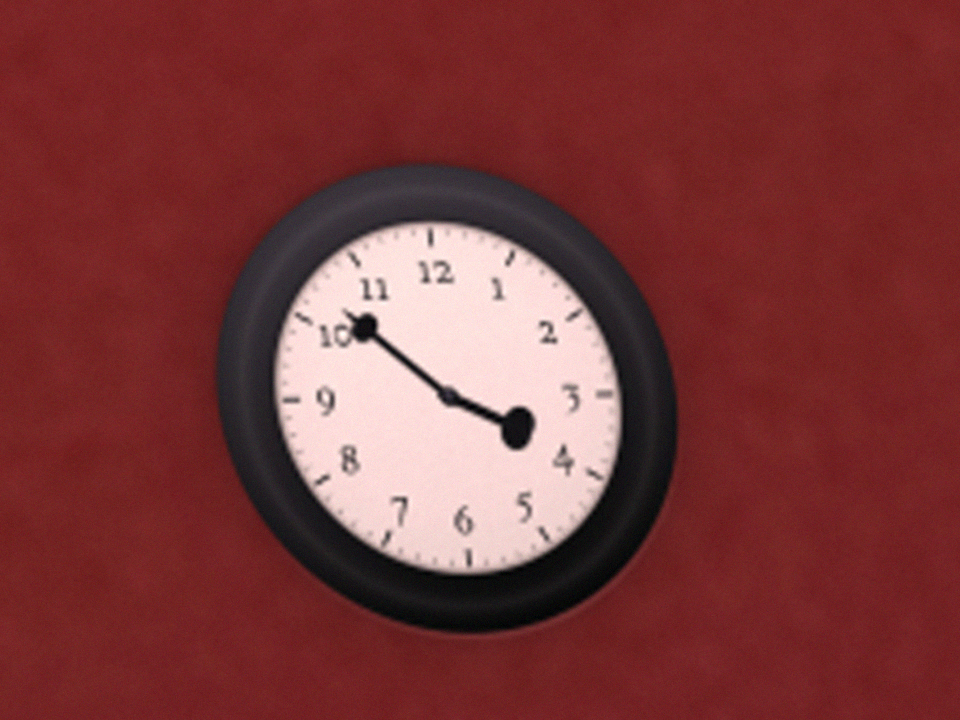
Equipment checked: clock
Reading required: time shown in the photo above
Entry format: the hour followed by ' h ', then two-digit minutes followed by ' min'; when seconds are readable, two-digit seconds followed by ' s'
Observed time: 3 h 52 min
